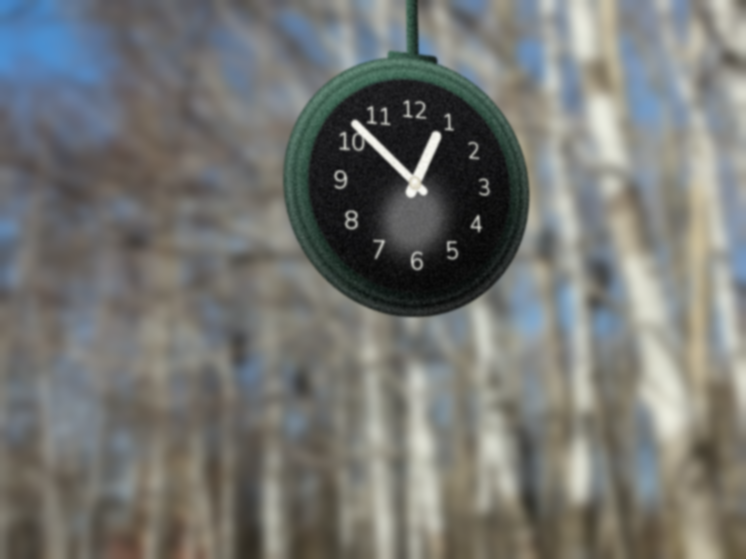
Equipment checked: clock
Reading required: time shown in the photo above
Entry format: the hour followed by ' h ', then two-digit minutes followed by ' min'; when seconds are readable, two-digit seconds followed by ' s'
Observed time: 12 h 52 min
